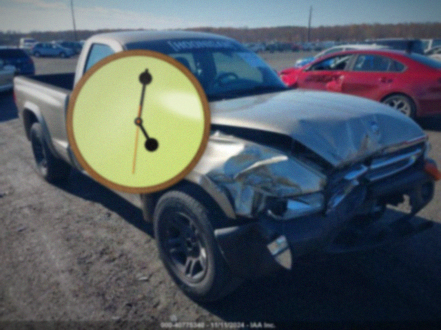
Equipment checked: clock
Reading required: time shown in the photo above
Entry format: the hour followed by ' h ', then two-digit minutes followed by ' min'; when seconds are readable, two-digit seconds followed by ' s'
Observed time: 5 h 01 min 31 s
